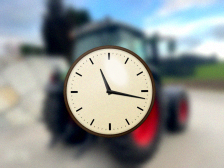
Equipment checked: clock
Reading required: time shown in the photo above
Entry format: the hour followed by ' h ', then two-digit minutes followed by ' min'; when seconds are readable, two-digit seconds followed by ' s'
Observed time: 11 h 17 min
